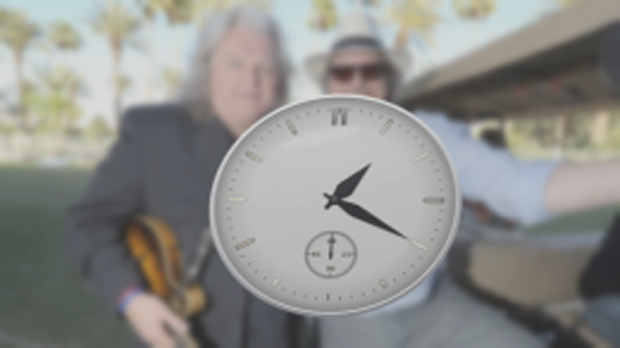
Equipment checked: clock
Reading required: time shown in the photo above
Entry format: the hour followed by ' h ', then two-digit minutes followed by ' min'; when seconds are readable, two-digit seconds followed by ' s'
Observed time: 1 h 20 min
